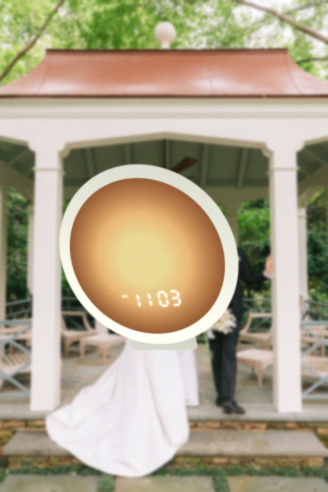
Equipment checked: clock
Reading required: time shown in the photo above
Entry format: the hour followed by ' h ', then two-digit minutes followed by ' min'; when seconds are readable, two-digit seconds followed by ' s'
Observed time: 11 h 03 min
